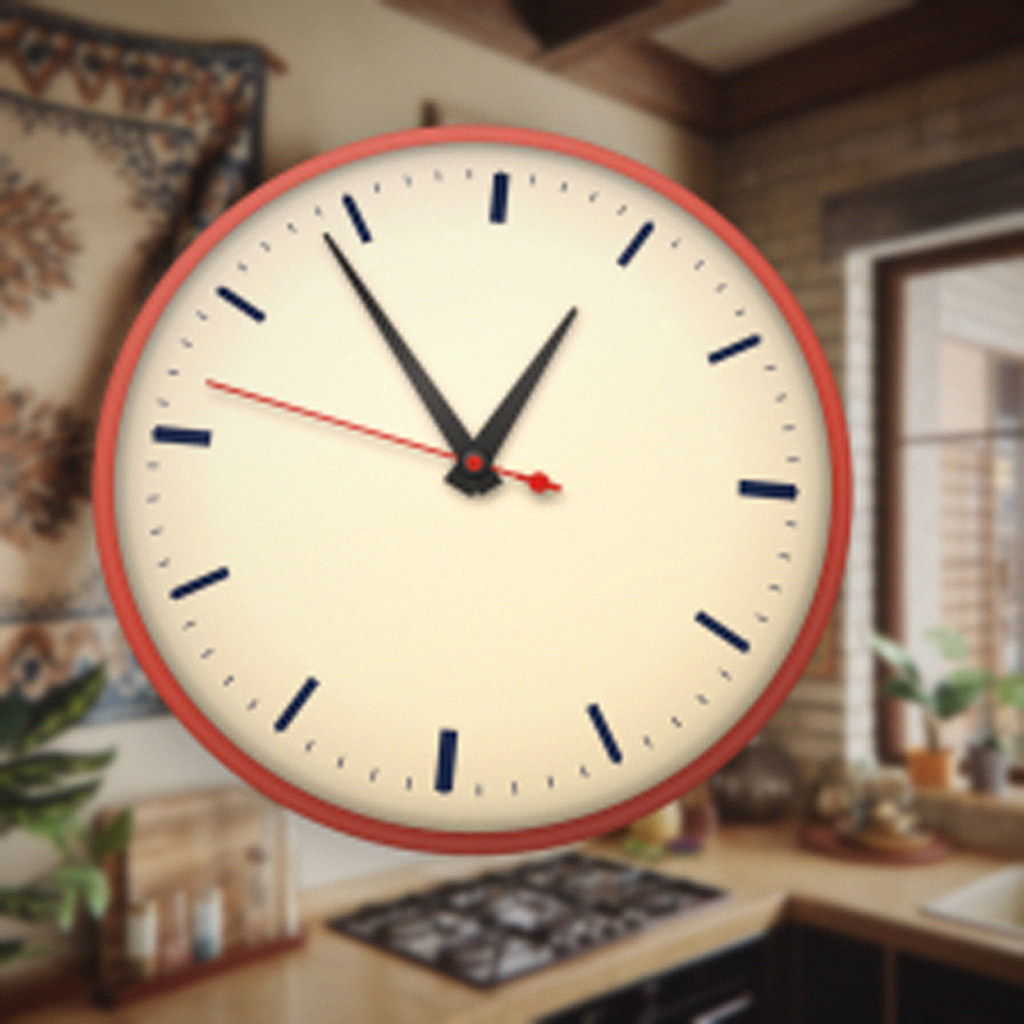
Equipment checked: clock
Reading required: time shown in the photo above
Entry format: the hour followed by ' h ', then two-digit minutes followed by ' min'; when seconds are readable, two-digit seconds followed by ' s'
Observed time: 12 h 53 min 47 s
